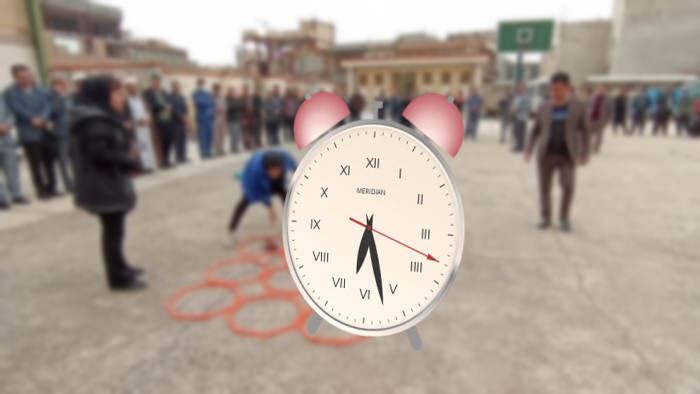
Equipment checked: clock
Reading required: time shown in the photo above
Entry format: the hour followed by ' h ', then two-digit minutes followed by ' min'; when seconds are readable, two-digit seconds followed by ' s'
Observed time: 6 h 27 min 18 s
